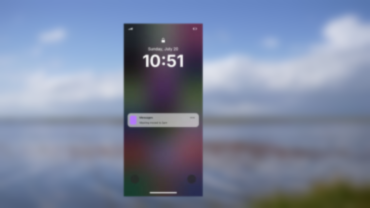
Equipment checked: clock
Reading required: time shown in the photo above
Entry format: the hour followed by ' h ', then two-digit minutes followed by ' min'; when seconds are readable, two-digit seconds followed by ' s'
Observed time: 10 h 51 min
